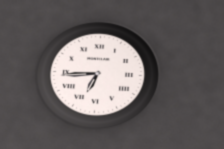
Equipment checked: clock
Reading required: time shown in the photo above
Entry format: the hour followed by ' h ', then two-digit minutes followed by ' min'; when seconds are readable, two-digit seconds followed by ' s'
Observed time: 6 h 44 min
